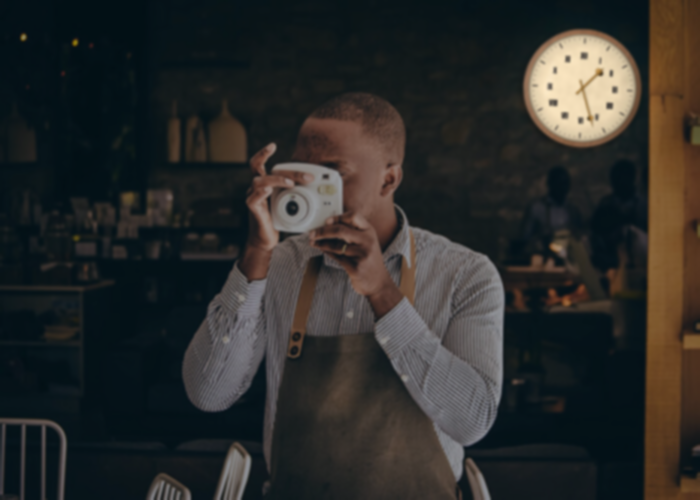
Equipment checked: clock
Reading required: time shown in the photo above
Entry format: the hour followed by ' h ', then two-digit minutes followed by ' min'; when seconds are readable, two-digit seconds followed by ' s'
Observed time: 1 h 27 min
